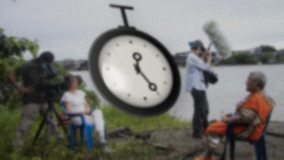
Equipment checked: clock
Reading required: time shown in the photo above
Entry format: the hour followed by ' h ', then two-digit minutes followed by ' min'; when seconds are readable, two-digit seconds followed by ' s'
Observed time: 12 h 25 min
